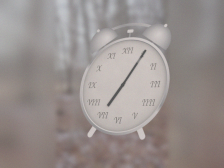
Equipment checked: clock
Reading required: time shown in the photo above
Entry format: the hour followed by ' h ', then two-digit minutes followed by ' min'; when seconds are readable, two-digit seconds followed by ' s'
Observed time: 7 h 05 min
